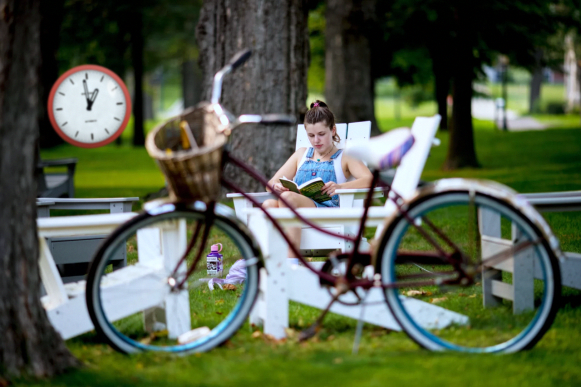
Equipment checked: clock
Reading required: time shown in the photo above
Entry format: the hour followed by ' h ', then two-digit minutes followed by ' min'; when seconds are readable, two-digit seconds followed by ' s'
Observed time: 12 h 59 min
